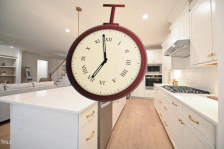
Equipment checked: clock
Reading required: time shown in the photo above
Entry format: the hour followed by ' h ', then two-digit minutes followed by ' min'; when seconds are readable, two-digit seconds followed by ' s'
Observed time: 6 h 58 min
